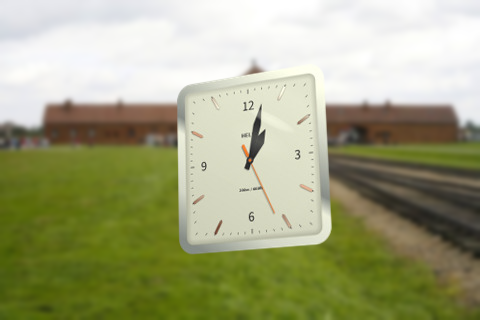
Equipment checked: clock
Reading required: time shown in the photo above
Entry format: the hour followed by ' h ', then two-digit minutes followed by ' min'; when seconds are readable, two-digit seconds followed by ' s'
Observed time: 1 h 02 min 26 s
